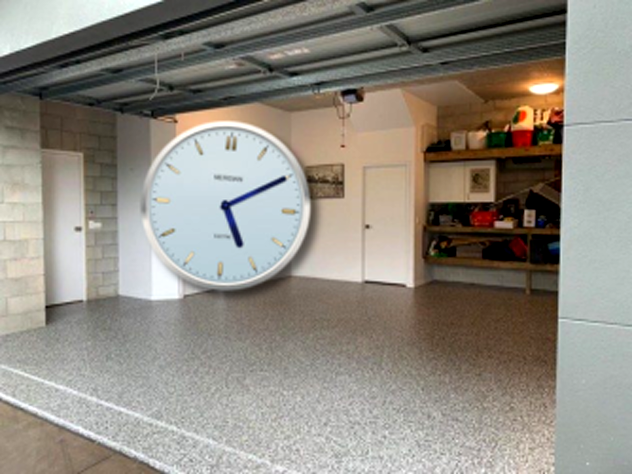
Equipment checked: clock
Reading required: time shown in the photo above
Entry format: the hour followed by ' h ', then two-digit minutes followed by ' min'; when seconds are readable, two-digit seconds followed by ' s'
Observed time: 5 h 10 min
